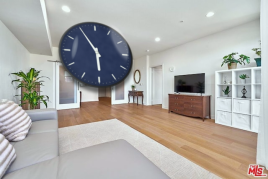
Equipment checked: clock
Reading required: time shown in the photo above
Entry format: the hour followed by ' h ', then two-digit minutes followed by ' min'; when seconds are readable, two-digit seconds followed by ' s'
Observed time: 5 h 55 min
